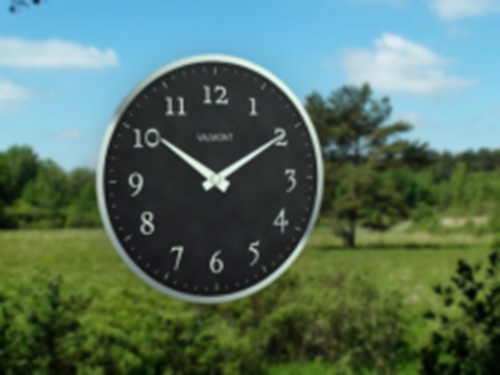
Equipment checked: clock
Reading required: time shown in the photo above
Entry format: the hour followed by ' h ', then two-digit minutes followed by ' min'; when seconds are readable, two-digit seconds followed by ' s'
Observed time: 10 h 10 min
